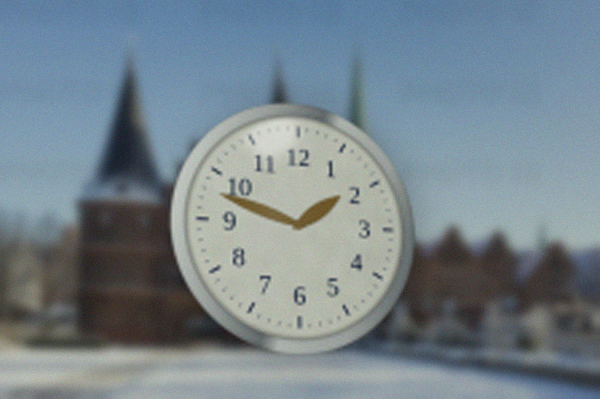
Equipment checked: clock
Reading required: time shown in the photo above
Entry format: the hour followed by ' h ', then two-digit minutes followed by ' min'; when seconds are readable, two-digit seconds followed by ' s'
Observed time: 1 h 48 min
